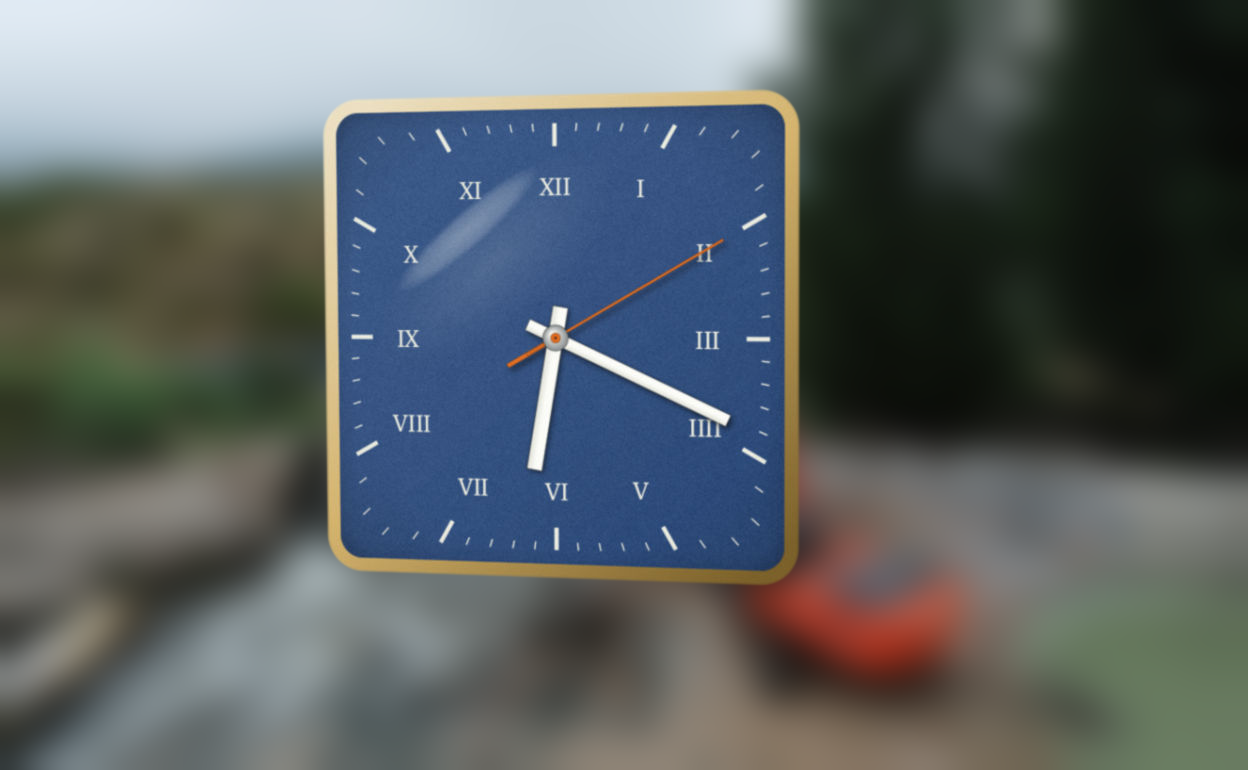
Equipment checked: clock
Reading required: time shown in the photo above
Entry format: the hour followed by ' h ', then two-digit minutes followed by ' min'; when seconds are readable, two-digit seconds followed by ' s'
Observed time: 6 h 19 min 10 s
